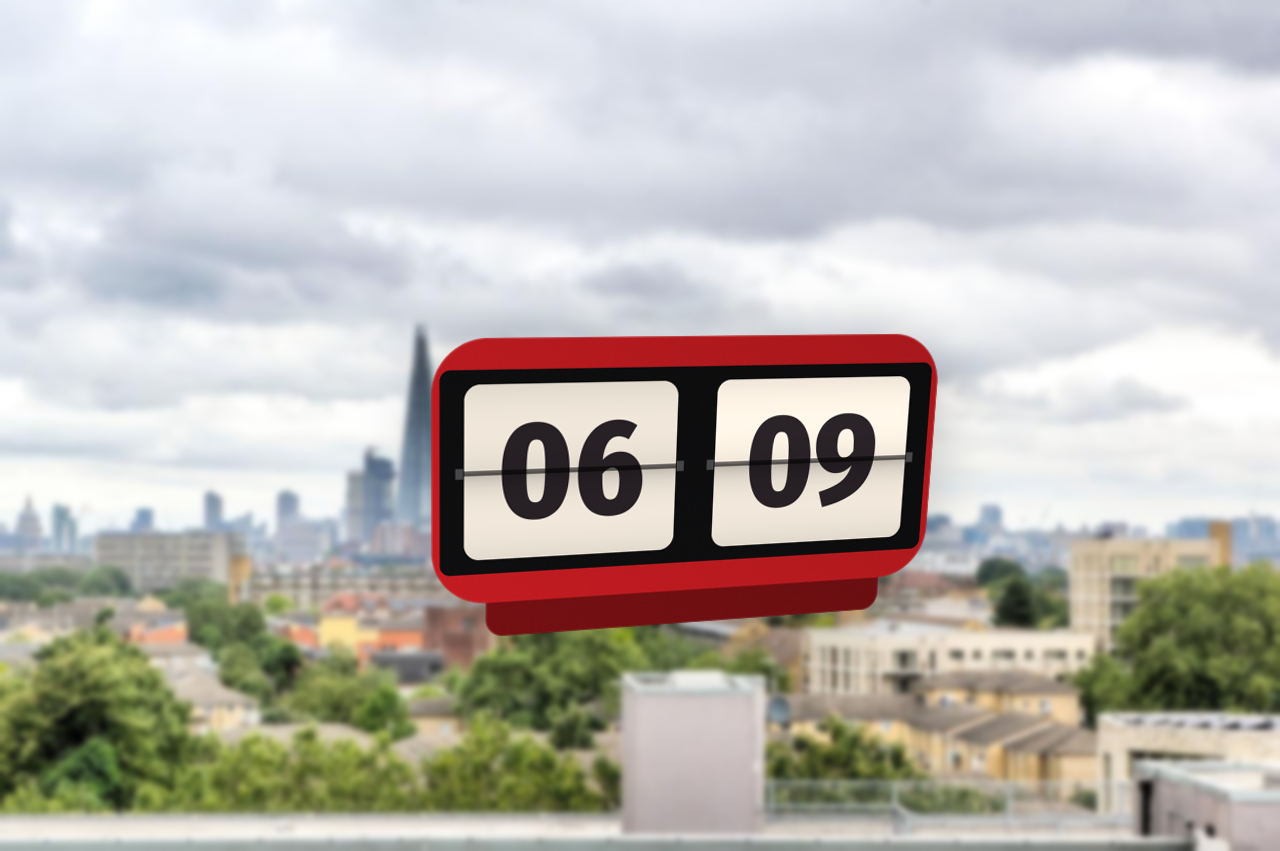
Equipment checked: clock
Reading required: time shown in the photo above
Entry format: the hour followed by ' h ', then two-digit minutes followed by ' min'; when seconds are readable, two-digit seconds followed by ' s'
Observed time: 6 h 09 min
